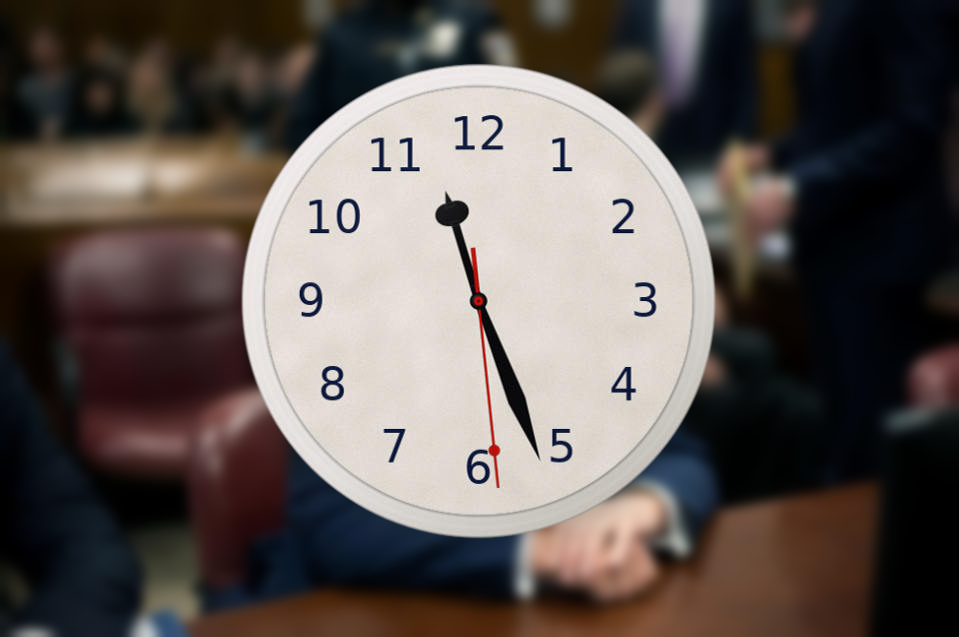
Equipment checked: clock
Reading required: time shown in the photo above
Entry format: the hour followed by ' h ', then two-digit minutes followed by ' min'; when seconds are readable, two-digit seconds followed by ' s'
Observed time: 11 h 26 min 29 s
